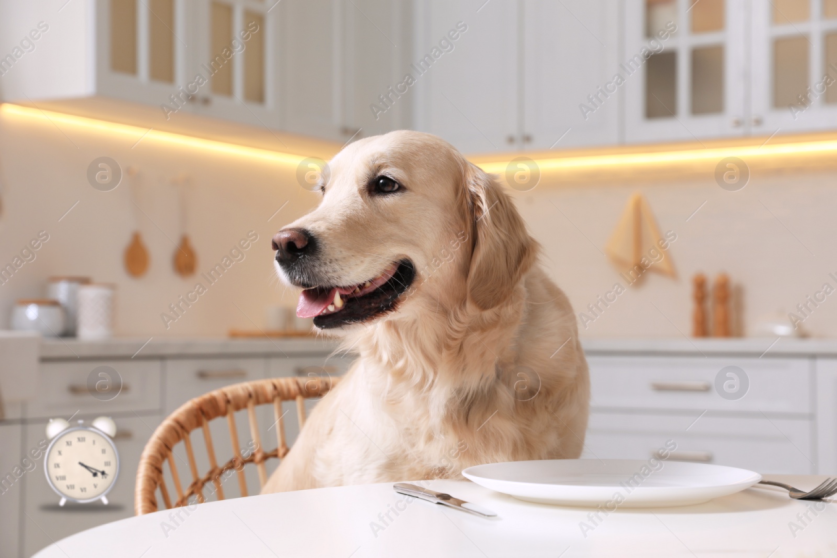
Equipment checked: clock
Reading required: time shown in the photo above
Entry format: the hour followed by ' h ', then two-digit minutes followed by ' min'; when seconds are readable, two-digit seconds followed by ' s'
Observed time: 4 h 19 min
